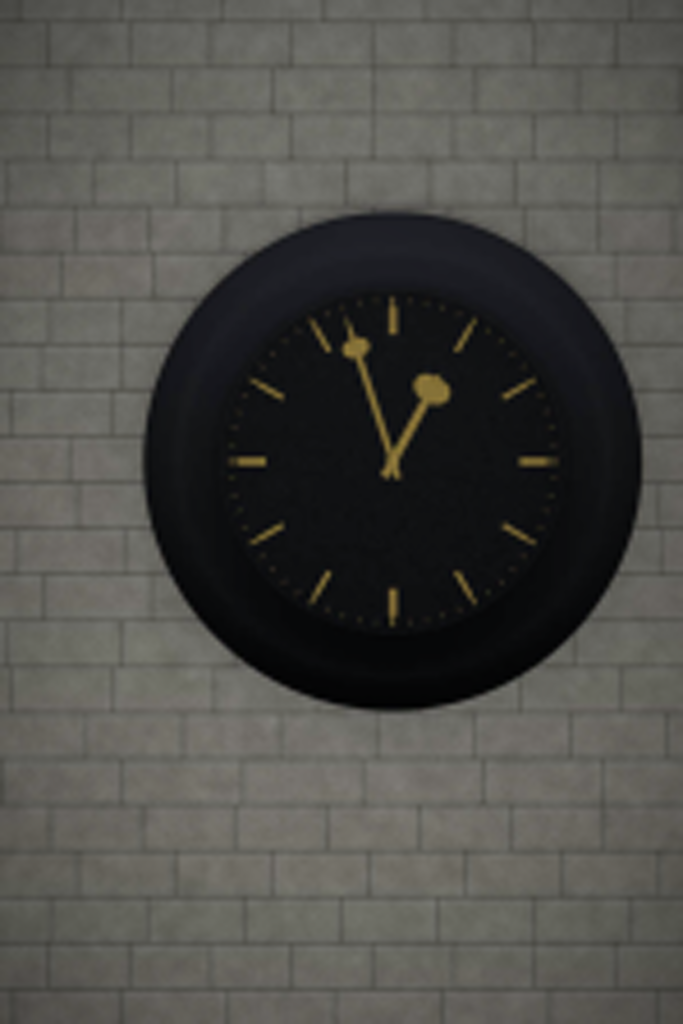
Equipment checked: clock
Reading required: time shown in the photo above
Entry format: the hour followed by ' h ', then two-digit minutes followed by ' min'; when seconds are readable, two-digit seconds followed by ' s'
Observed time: 12 h 57 min
